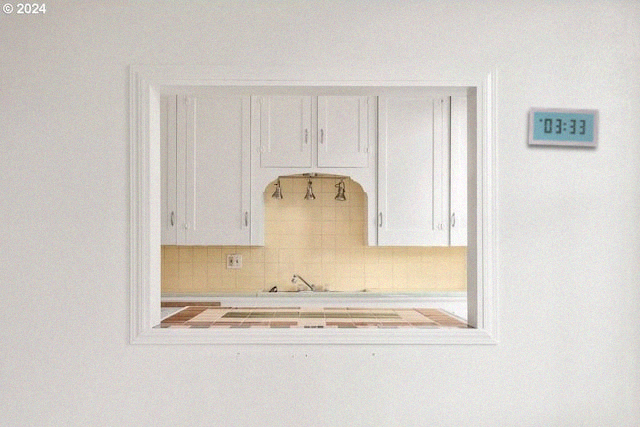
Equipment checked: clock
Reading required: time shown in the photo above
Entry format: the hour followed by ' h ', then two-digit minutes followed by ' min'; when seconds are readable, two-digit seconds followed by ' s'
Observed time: 3 h 33 min
